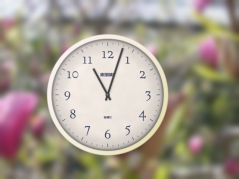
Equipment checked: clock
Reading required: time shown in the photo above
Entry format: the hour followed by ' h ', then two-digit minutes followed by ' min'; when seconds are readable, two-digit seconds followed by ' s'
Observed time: 11 h 03 min
